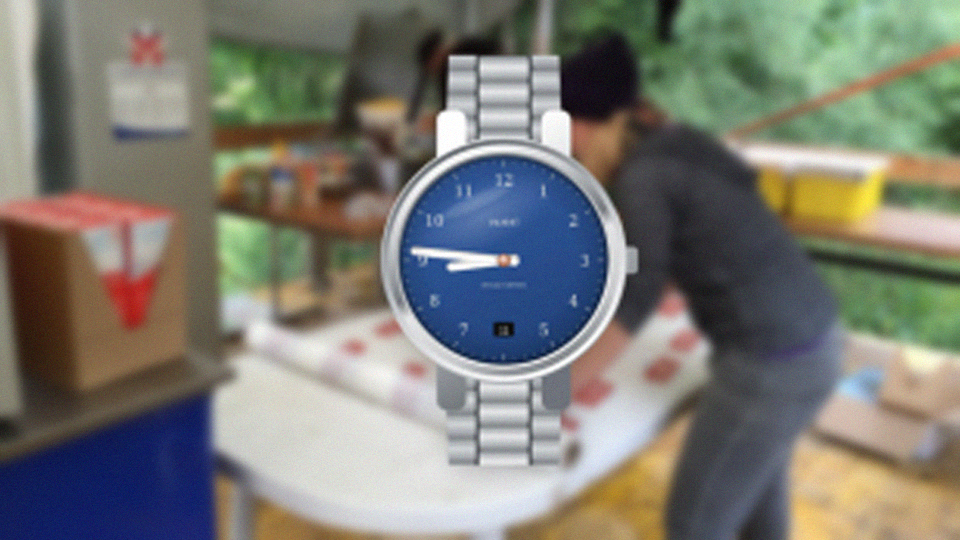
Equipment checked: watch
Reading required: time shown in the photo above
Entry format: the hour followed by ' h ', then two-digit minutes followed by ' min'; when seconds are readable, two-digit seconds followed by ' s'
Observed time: 8 h 46 min
